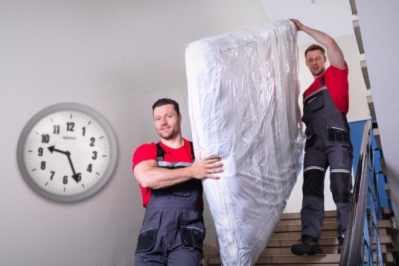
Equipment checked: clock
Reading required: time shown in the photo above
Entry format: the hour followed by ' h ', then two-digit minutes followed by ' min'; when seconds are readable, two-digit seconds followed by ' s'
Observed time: 9 h 26 min
